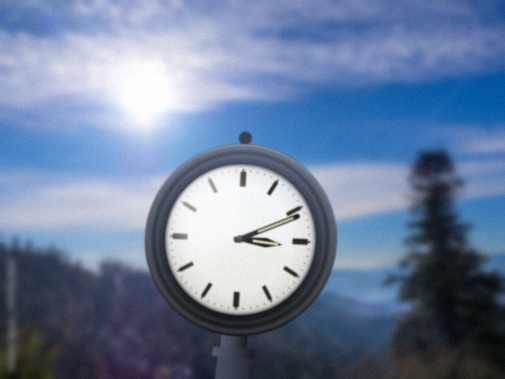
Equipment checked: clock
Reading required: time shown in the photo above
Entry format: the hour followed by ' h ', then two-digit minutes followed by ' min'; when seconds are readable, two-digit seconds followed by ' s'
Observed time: 3 h 11 min
